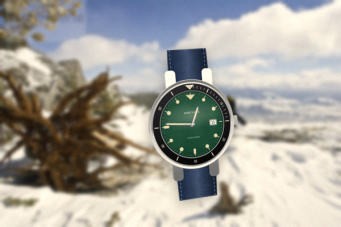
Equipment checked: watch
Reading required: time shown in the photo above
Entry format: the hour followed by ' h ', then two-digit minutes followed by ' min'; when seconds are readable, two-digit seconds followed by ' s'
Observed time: 12 h 46 min
